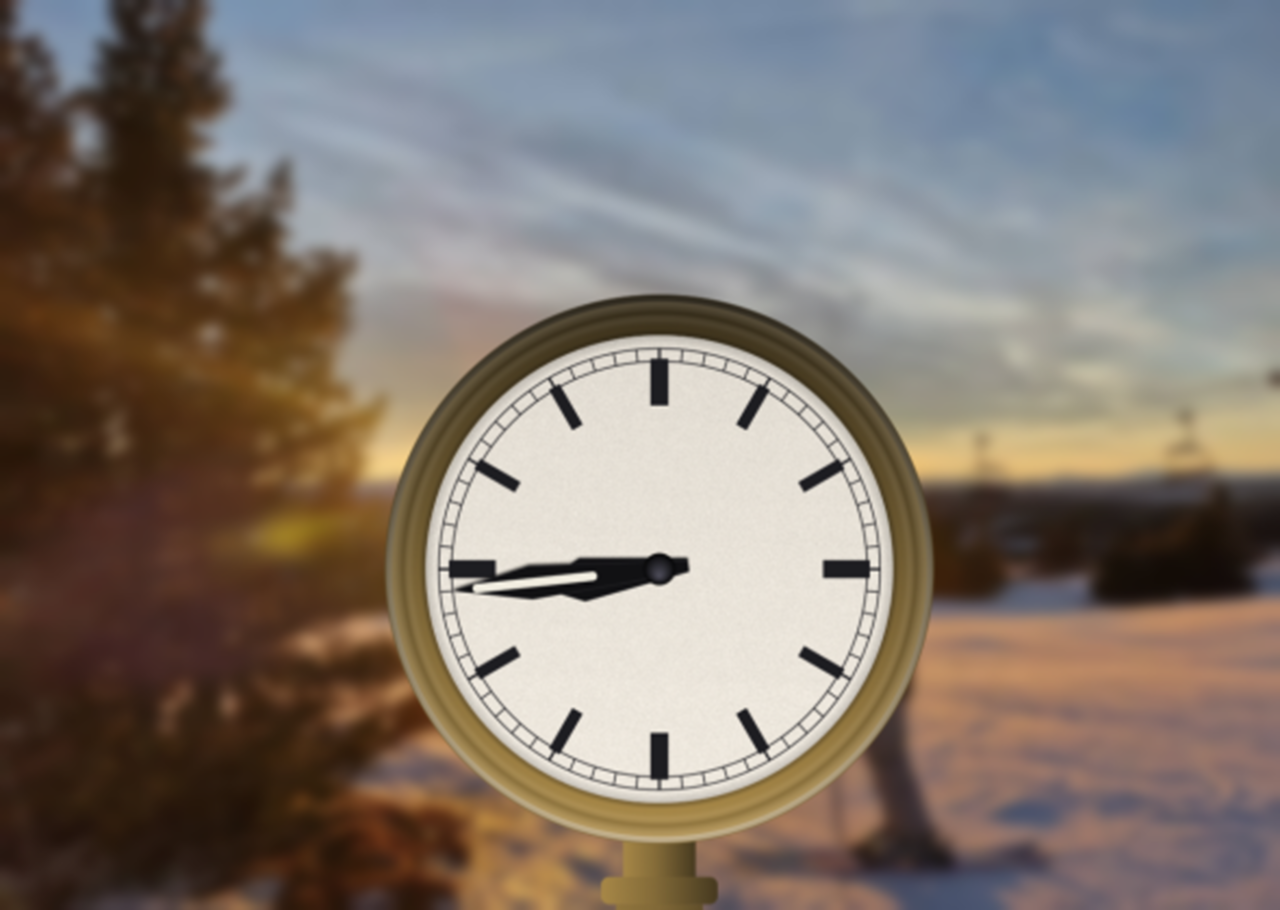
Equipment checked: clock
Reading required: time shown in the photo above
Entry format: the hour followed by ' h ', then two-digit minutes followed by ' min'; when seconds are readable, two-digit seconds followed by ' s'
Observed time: 8 h 44 min
